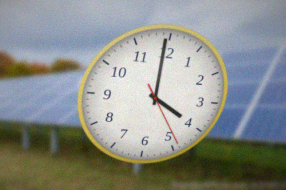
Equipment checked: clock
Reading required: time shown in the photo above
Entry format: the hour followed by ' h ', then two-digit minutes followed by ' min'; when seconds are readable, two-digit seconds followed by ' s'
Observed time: 3 h 59 min 24 s
